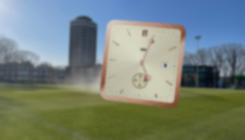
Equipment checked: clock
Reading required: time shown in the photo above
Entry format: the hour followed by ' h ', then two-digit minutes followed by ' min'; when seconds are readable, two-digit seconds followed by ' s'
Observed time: 5 h 03 min
